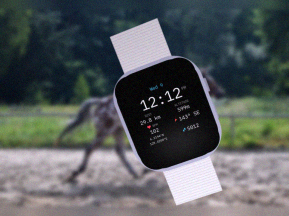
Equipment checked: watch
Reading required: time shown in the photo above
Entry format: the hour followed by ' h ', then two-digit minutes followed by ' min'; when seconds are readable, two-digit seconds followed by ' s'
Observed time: 12 h 12 min
